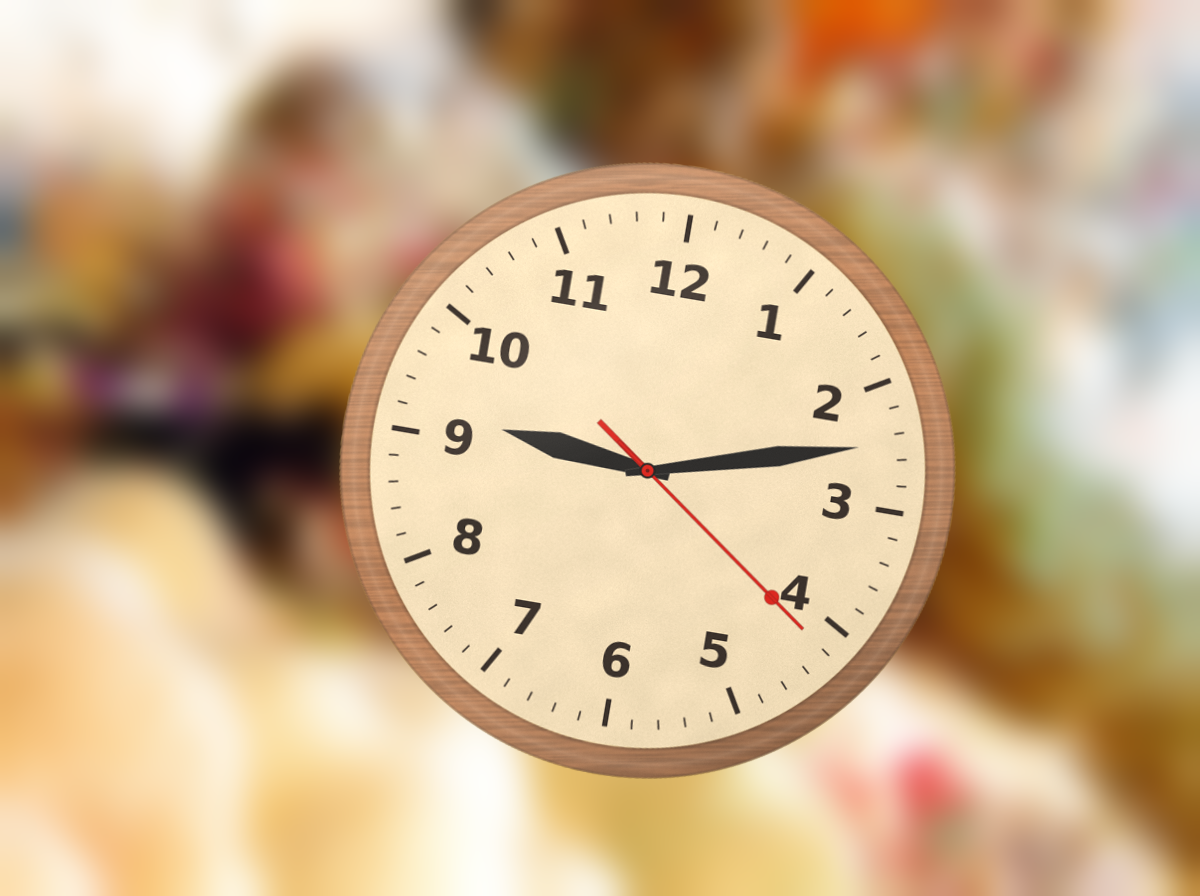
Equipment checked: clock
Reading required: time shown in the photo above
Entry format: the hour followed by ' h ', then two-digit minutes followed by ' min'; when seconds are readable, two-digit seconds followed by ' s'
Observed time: 9 h 12 min 21 s
